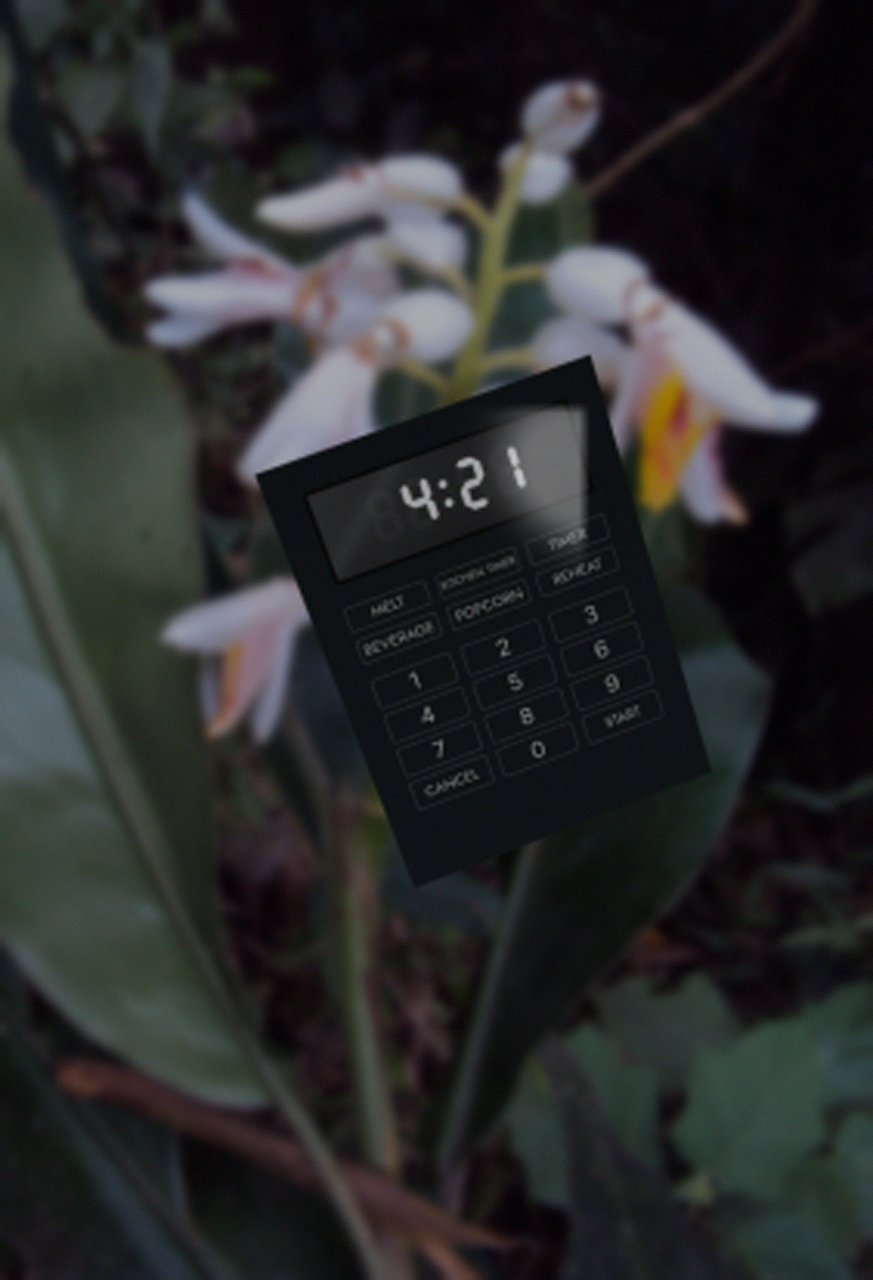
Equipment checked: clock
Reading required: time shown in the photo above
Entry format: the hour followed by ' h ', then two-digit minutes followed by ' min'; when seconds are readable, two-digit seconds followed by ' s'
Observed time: 4 h 21 min
